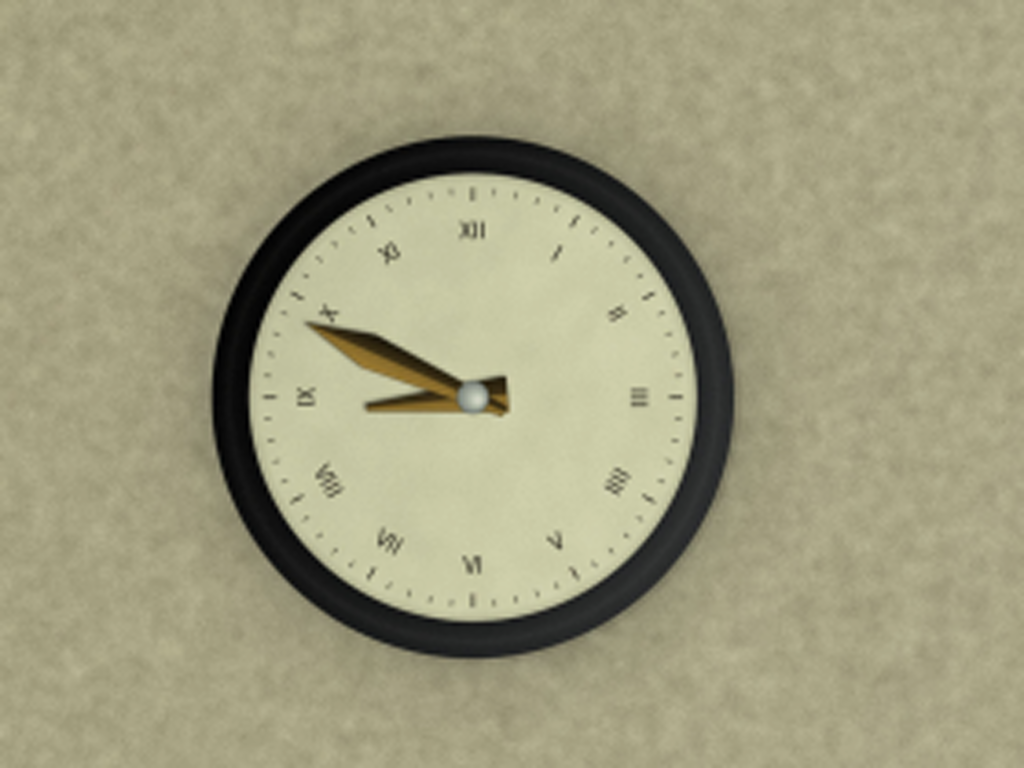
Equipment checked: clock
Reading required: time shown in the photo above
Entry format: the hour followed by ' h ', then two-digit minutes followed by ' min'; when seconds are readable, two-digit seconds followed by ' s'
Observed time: 8 h 49 min
